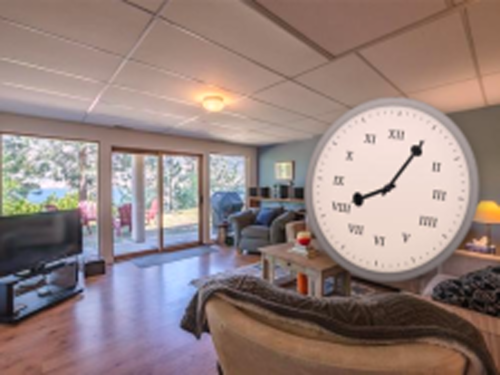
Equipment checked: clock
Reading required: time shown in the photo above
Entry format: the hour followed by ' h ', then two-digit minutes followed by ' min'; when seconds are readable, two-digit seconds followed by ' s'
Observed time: 8 h 05 min
